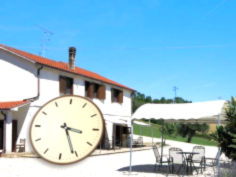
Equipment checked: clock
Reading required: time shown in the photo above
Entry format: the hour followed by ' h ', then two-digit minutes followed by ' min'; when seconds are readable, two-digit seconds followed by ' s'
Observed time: 3 h 26 min
